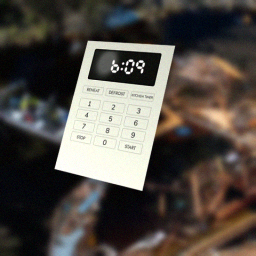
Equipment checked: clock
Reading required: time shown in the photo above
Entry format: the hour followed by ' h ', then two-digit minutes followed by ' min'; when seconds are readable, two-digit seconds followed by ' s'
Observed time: 6 h 09 min
